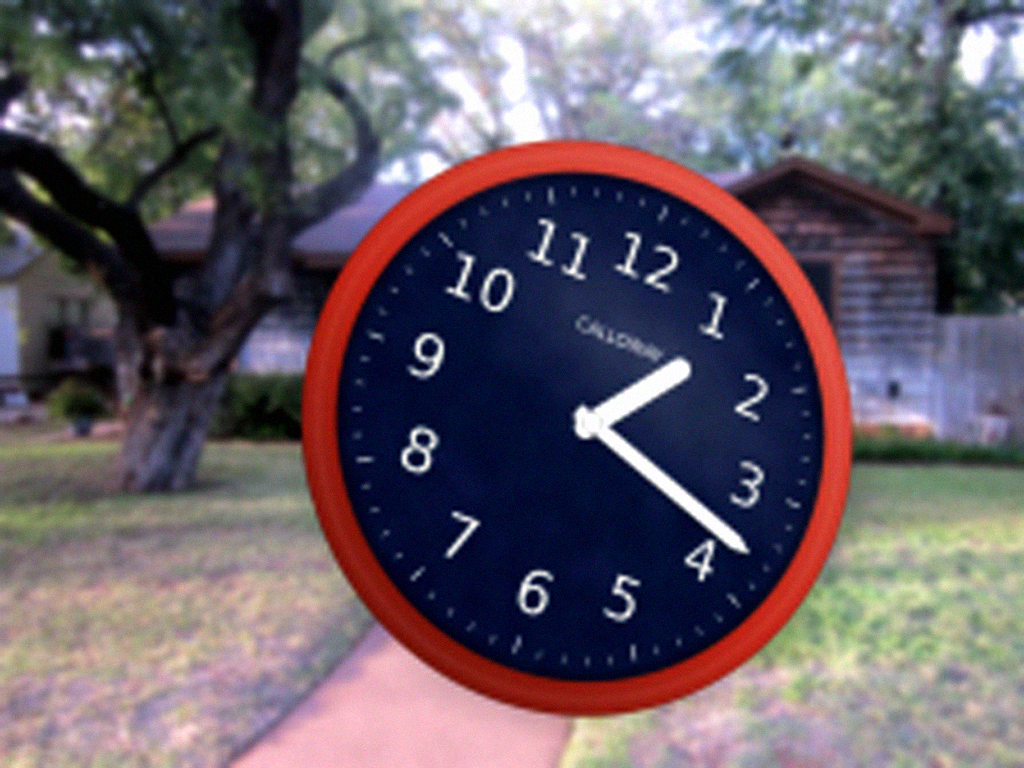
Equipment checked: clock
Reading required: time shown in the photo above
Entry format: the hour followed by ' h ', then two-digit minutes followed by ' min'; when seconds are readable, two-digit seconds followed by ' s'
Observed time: 1 h 18 min
